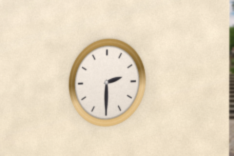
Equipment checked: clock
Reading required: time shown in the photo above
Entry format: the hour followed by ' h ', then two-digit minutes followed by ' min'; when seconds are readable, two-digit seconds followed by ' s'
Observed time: 2 h 30 min
